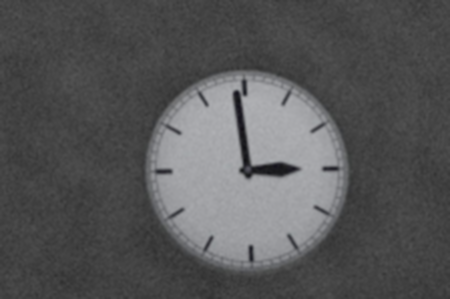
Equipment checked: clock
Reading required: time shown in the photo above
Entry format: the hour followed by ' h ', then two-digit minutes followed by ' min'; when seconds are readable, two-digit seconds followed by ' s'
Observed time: 2 h 59 min
